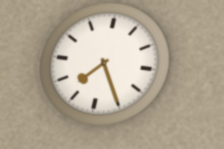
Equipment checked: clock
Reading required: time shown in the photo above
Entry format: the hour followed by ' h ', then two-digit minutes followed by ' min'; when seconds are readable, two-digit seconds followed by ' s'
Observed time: 7 h 25 min
